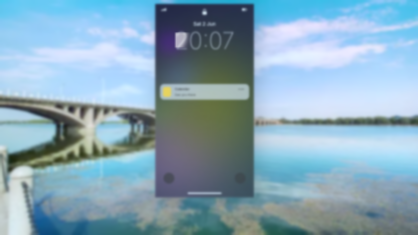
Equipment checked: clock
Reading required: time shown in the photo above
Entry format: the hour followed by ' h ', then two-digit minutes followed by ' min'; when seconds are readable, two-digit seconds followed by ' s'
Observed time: 20 h 07 min
